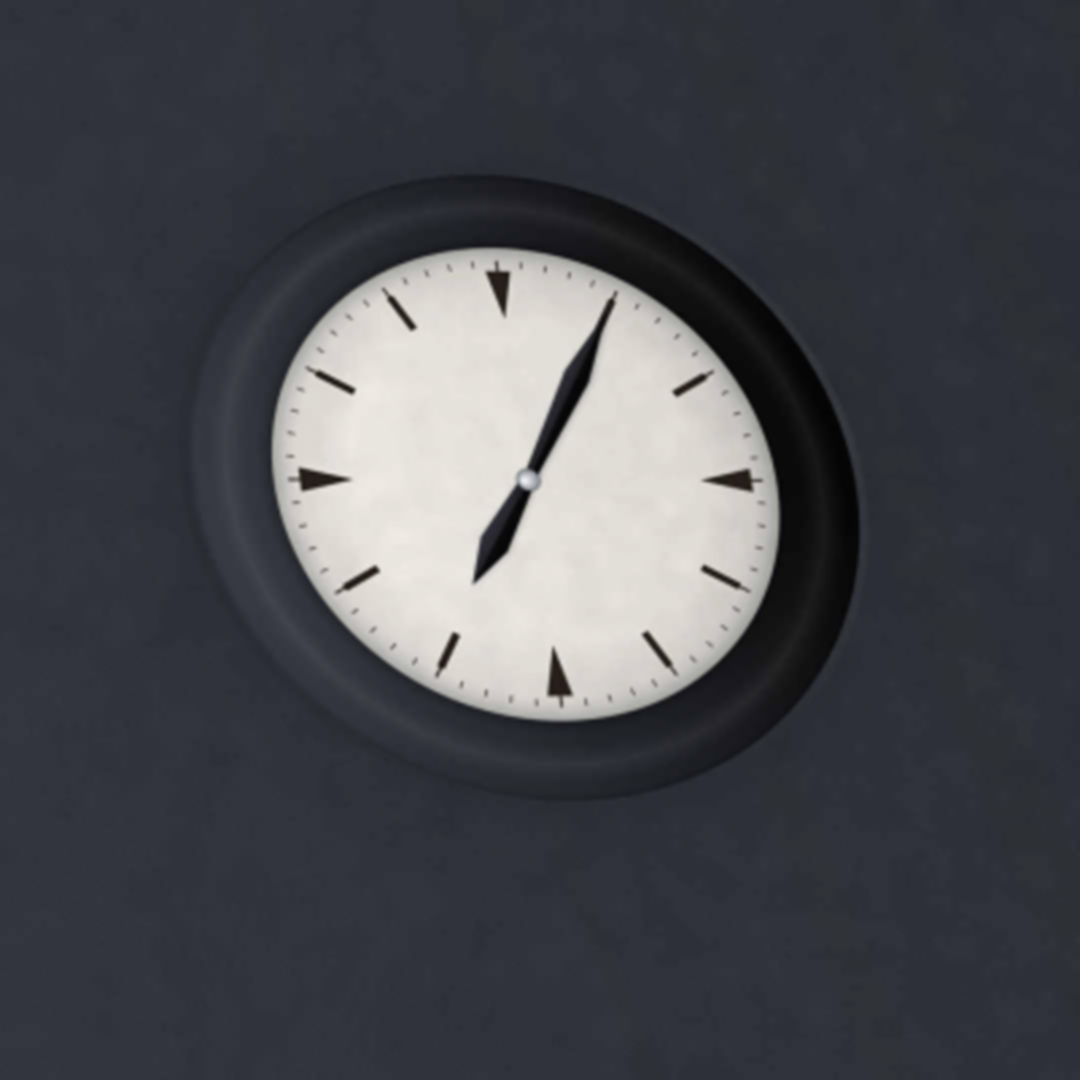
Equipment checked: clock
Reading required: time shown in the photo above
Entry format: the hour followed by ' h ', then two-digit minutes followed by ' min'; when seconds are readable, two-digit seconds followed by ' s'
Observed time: 7 h 05 min
